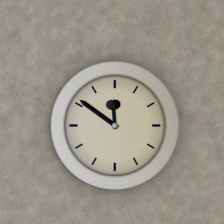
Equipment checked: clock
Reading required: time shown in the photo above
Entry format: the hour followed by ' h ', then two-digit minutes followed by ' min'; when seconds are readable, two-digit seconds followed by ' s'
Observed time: 11 h 51 min
